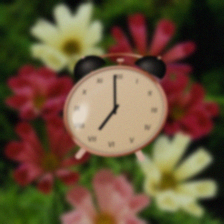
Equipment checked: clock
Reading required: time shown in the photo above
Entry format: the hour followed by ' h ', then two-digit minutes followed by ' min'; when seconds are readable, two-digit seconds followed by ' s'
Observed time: 6 h 59 min
